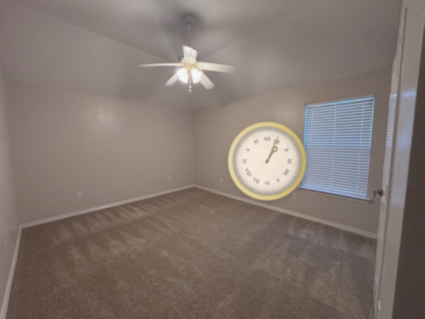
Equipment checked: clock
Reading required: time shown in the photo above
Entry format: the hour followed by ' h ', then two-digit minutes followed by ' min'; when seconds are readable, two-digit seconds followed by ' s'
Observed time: 1 h 04 min
